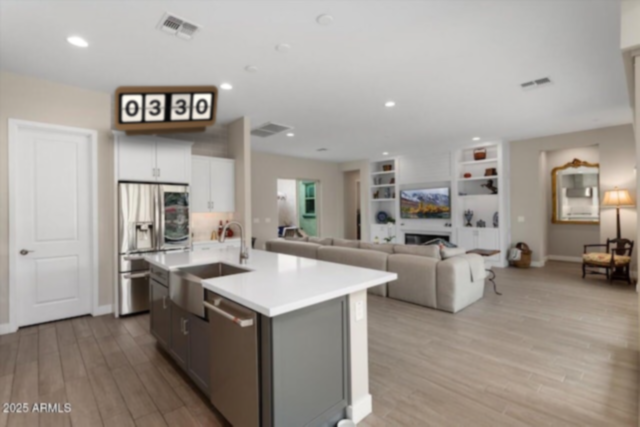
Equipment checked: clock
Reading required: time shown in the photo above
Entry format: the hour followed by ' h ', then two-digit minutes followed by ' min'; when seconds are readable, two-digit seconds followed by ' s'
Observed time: 3 h 30 min
